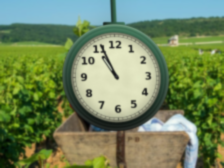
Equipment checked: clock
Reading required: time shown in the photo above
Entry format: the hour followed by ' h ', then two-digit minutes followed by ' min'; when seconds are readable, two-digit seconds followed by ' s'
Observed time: 10 h 56 min
